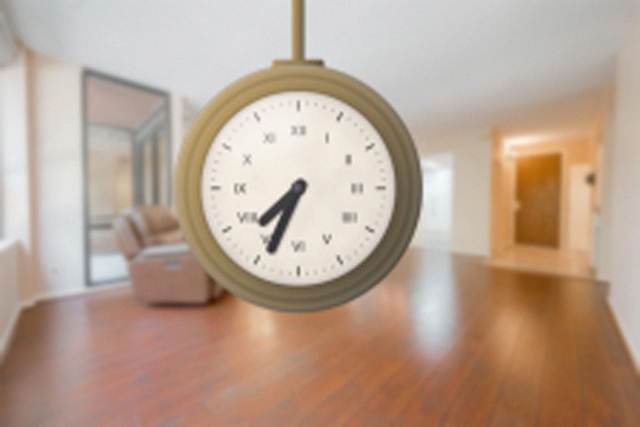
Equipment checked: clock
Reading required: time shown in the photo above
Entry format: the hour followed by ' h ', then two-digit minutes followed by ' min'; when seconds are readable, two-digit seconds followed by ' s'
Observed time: 7 h 34 min
